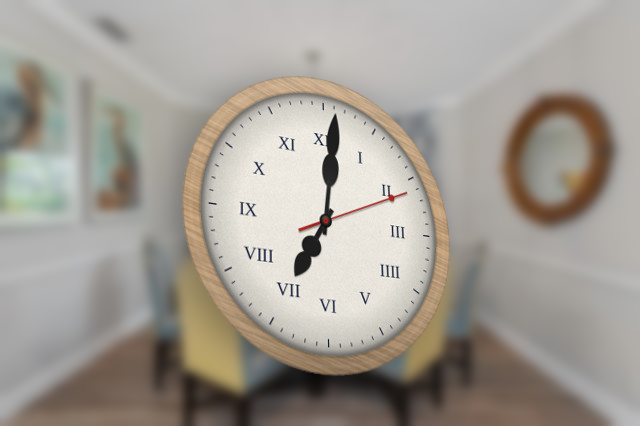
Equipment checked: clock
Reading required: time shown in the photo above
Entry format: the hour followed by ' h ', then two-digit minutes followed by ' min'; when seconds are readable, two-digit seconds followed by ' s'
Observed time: 7 h 01 min 11 s
